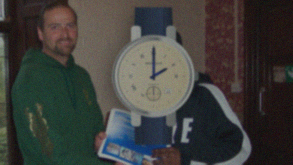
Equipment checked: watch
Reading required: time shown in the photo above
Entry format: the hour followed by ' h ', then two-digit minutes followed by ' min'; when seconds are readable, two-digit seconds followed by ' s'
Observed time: 2 h 00 min
